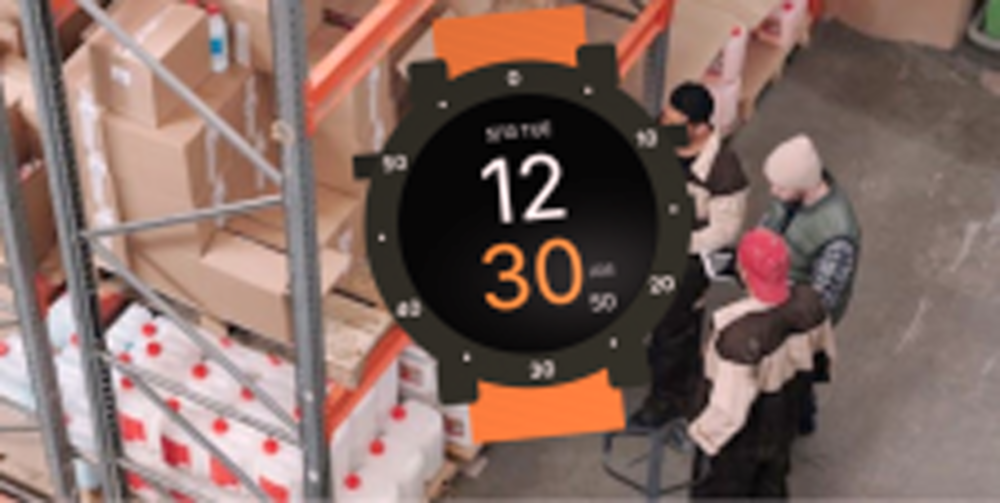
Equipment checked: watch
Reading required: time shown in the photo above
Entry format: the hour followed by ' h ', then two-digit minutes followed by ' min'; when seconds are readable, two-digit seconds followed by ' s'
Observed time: 12 h 30 min
